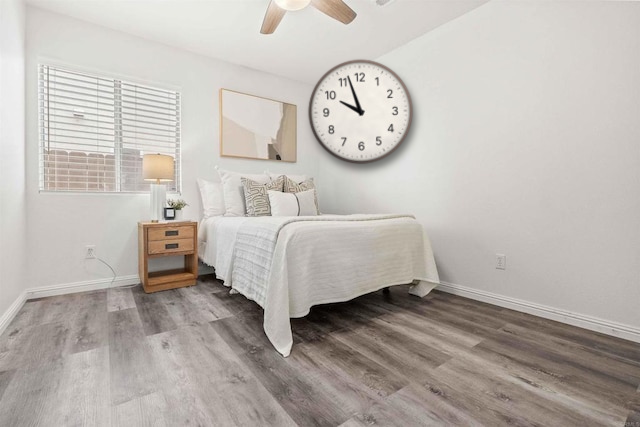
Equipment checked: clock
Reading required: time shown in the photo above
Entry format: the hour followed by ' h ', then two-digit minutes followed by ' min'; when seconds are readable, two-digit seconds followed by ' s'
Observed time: 9 h 57 min
